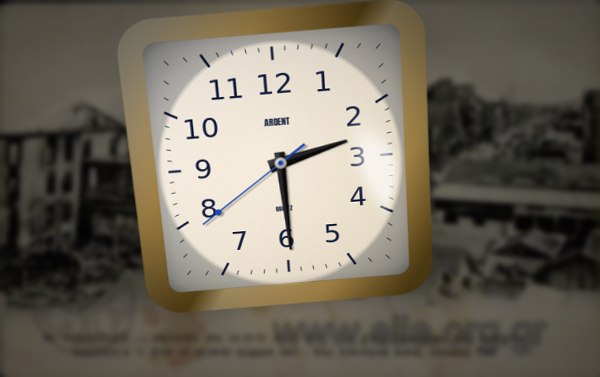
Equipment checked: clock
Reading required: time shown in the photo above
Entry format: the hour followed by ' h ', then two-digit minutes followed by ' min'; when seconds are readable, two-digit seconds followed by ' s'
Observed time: 2 h 29 min 39 s
